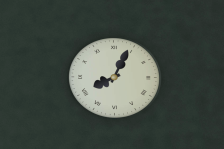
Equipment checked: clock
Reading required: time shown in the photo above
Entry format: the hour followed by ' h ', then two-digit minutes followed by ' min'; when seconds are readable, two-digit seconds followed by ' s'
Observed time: 8 h 04 min
